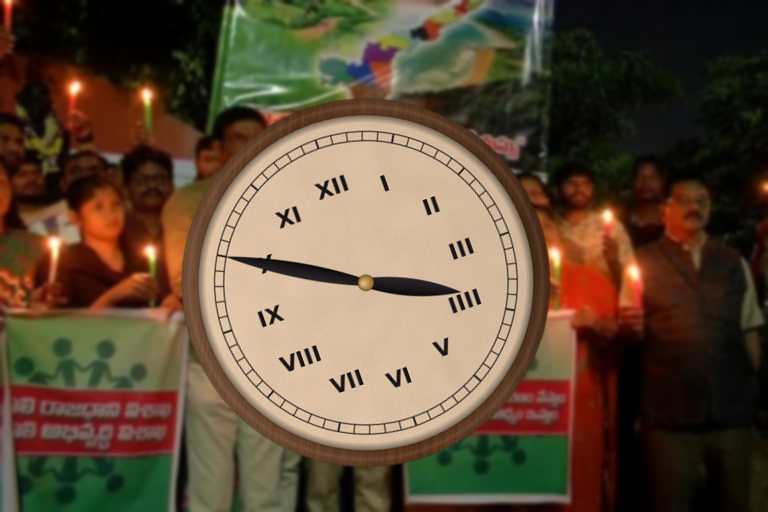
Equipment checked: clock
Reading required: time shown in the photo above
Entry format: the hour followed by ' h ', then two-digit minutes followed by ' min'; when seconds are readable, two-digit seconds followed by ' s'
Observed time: 3 h 50 min
